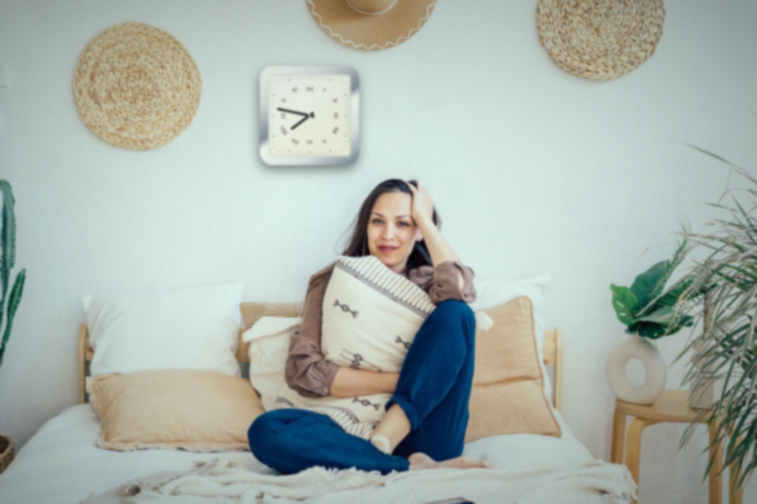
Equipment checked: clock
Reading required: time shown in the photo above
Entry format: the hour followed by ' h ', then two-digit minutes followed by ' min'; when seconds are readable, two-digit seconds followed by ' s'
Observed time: 7 h 47 min
